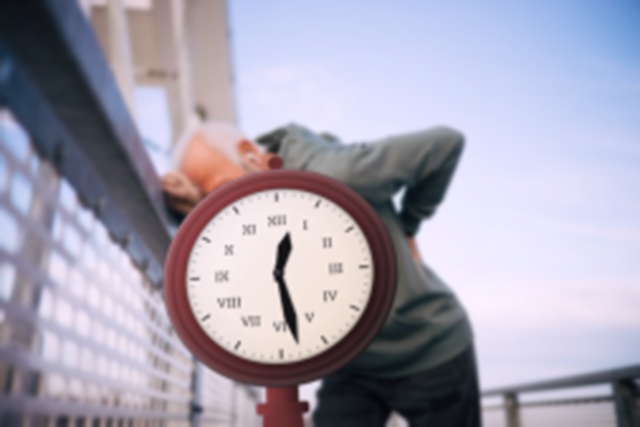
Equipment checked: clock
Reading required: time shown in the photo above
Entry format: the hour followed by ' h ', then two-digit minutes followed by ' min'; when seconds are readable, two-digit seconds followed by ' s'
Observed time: 12 h 28 min
